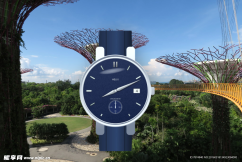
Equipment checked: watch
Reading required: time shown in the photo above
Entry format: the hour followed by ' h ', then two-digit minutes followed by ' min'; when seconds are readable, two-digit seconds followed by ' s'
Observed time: 8 h 11 min
